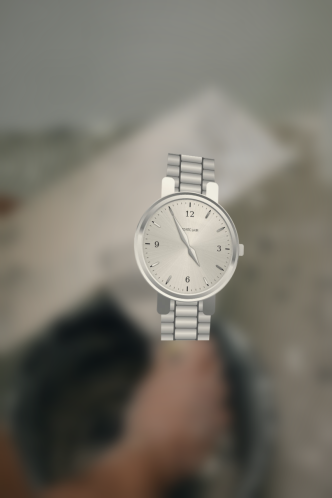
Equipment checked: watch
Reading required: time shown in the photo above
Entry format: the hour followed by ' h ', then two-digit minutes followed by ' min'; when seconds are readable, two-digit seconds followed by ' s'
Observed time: 4 h 55 min
